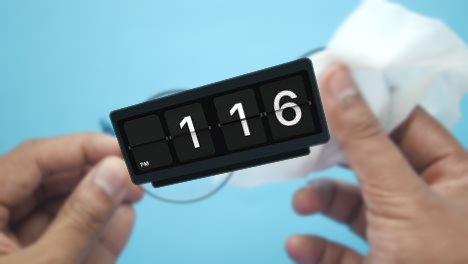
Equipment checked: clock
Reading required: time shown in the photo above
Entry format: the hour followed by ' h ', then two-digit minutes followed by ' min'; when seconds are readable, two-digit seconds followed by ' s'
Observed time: 1 h 16 min
